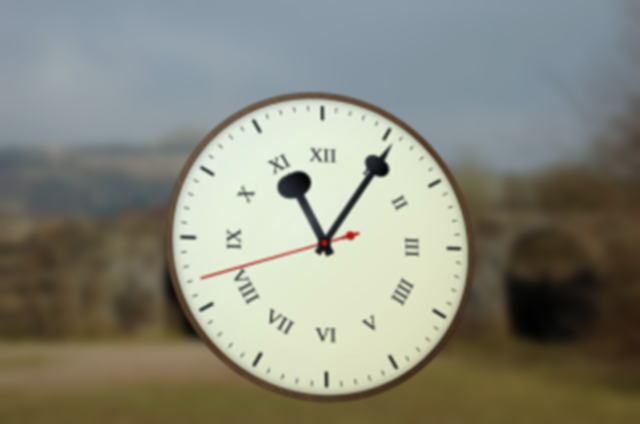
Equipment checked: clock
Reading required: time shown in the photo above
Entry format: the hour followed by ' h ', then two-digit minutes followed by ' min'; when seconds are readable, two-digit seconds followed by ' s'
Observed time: 11 h 05 min 42 s
